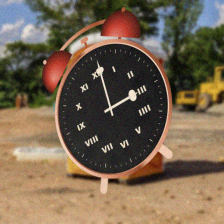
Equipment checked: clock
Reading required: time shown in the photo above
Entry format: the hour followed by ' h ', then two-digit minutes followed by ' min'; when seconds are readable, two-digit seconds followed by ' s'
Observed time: 3 h 01 min
